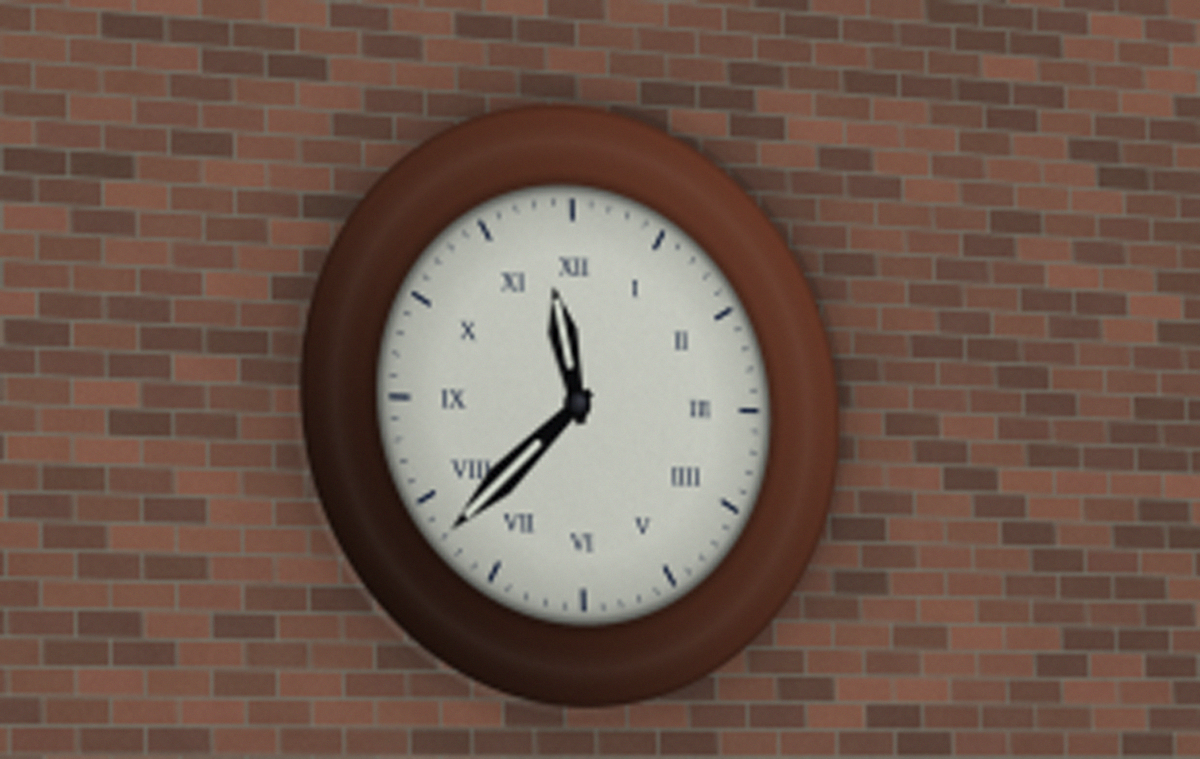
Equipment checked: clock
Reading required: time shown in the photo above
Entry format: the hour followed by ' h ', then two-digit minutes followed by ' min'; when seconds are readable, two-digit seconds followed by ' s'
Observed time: 11 h 38 min
